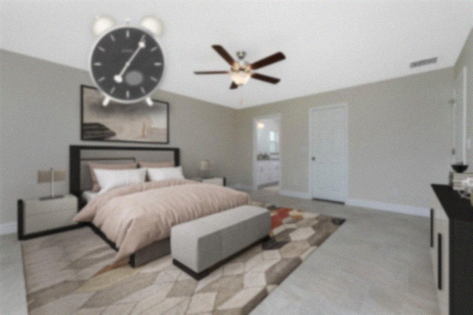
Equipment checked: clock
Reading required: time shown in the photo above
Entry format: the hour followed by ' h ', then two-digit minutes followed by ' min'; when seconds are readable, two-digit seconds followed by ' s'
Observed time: 7 h 06 min
